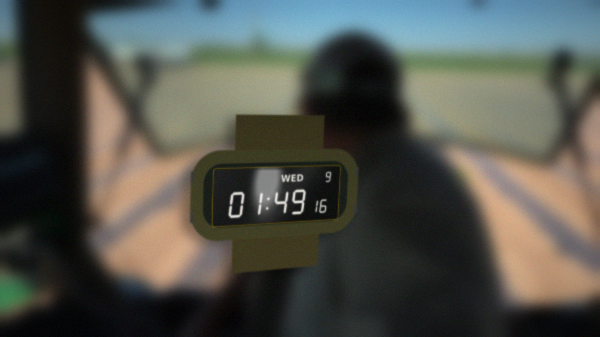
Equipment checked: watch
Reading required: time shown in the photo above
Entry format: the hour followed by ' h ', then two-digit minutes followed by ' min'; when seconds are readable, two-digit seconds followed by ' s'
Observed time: 1 h 49 min 16 s
